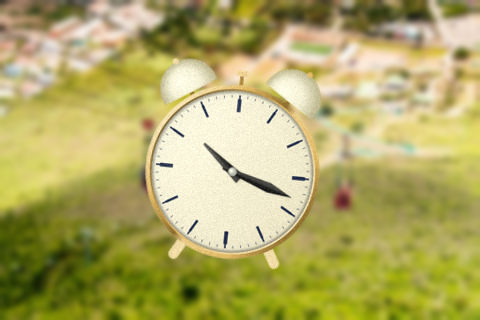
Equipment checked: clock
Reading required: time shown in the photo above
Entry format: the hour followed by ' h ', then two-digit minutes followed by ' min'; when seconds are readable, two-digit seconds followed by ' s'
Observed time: 10 h 18 min
